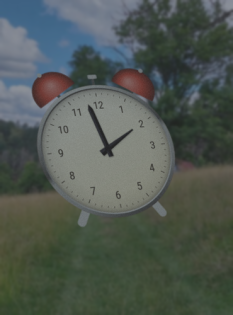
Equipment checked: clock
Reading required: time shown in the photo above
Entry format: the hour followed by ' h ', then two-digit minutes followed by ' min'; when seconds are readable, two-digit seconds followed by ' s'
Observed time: 1 h 58 min
